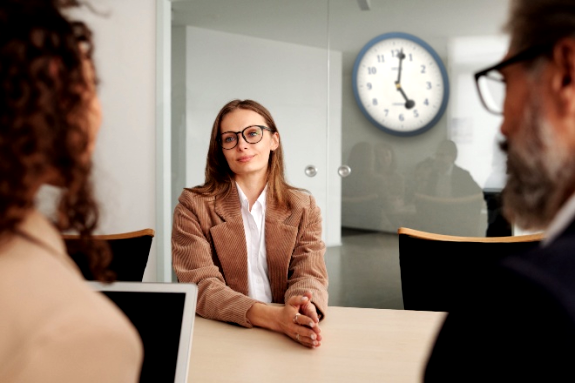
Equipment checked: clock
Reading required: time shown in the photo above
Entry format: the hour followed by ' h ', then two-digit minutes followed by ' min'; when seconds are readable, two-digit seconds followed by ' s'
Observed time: 5 h 02 min
